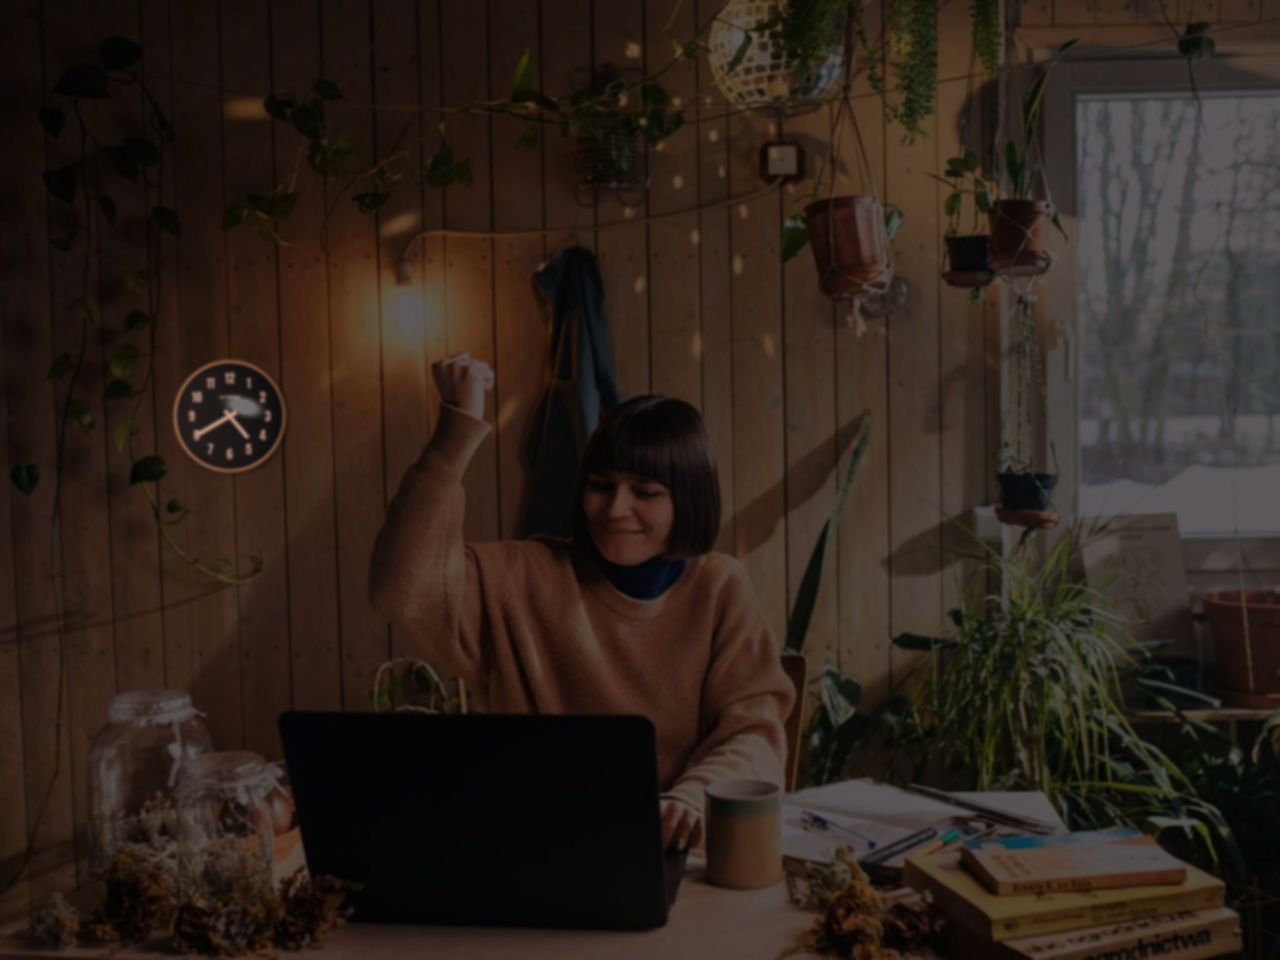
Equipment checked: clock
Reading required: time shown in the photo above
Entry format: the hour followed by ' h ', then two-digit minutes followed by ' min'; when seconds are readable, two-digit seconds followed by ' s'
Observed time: 4 h 40 min
